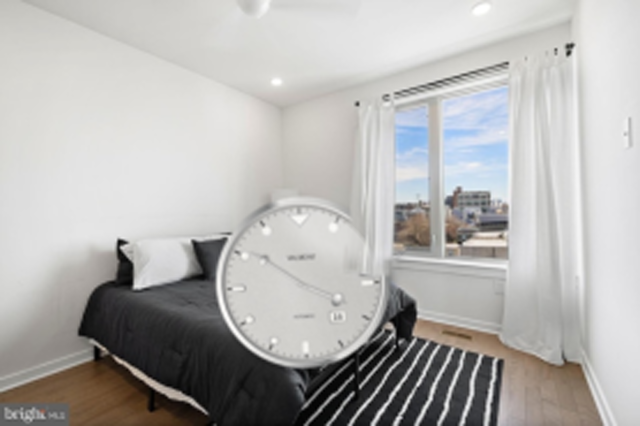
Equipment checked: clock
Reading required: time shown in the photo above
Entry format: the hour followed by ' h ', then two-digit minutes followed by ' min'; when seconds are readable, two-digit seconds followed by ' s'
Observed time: 3 h 51 min
